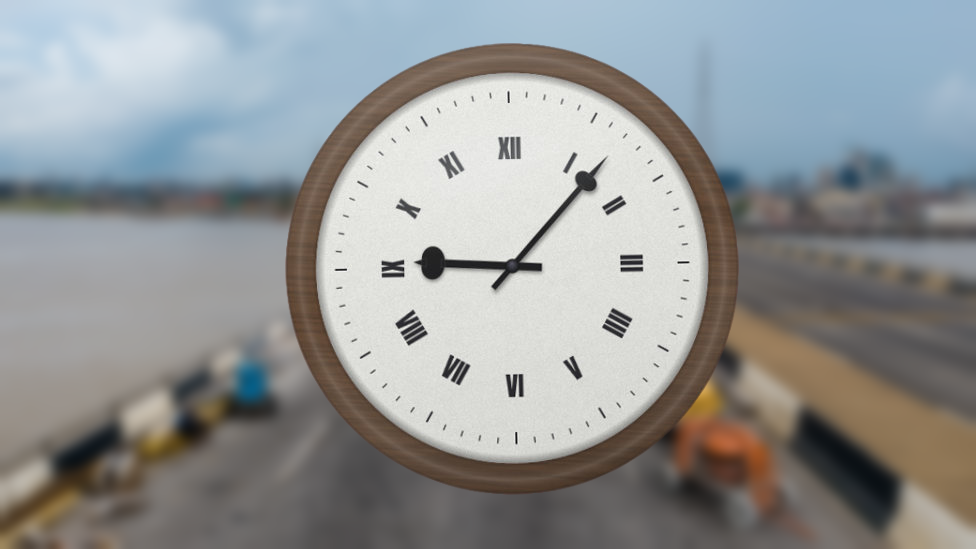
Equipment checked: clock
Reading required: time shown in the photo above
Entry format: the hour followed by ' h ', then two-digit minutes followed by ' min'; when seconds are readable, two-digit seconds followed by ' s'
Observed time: 9 h 07 min
